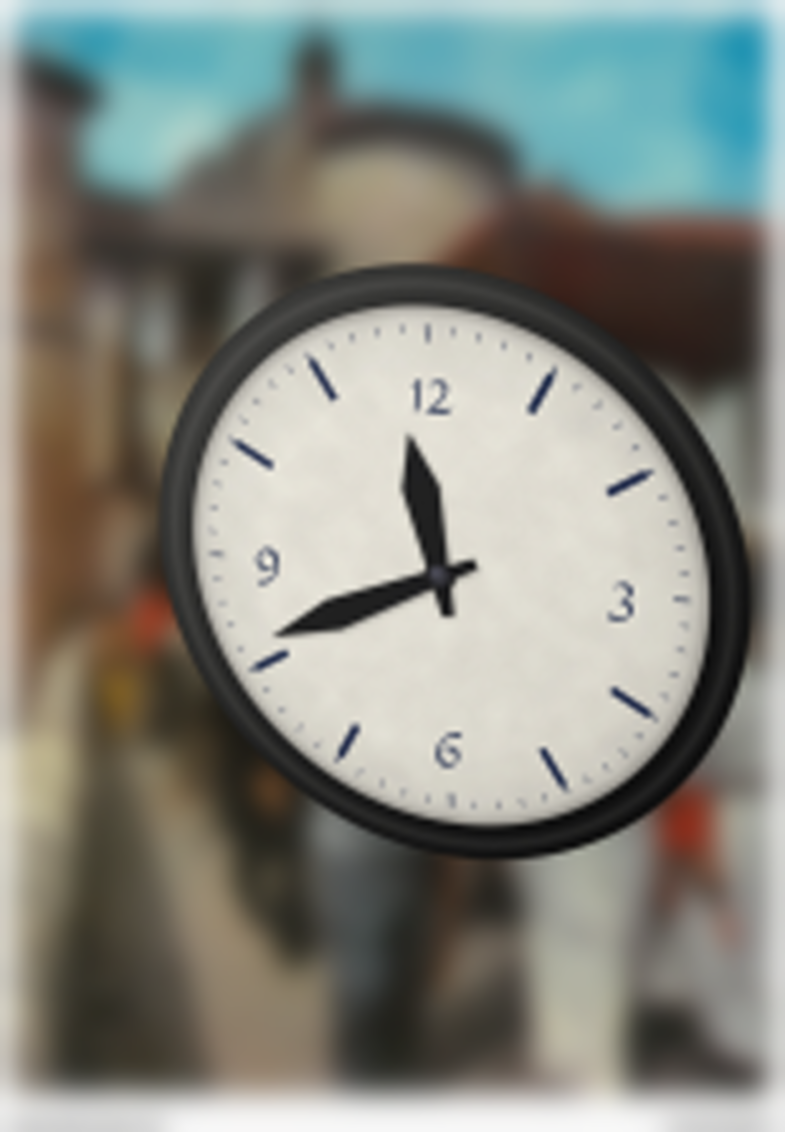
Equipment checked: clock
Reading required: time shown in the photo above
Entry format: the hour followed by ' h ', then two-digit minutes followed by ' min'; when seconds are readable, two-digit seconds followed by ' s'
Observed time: 11 h 41 min
